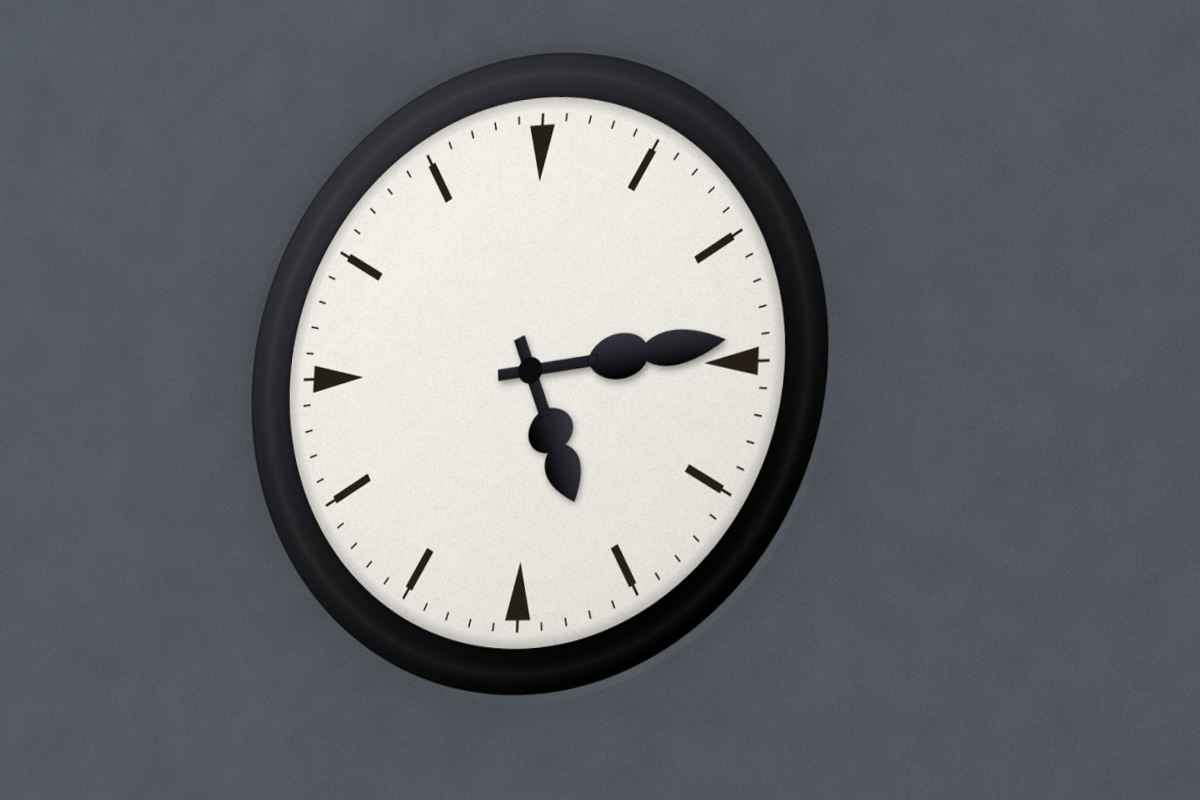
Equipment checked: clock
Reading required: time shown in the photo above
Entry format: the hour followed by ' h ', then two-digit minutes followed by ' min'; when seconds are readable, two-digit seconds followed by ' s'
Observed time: 5 h 14 min
